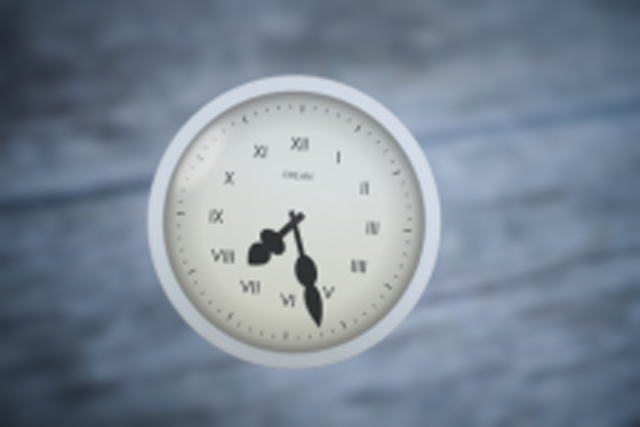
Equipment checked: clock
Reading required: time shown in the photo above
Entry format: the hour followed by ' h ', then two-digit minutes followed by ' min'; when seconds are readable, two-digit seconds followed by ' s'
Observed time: 7 h 27 min
